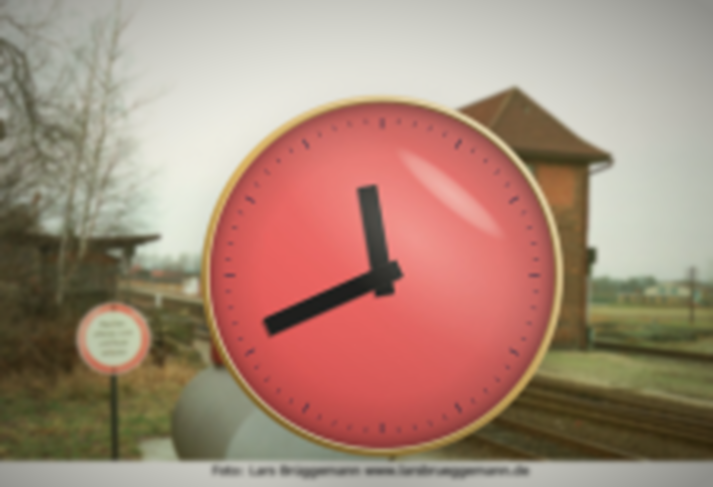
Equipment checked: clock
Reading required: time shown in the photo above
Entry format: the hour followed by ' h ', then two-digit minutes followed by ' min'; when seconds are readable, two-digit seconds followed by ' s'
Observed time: 11 h 41 min
